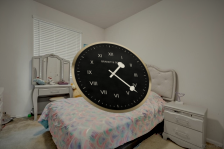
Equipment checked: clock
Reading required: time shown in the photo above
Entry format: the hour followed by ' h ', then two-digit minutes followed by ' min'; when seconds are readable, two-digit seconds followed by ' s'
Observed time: 1 h 22 min
